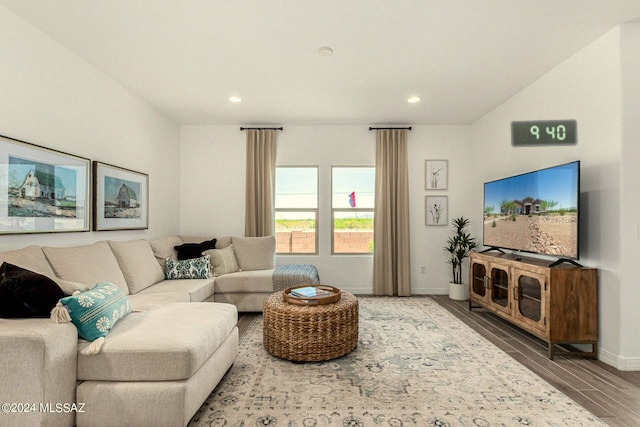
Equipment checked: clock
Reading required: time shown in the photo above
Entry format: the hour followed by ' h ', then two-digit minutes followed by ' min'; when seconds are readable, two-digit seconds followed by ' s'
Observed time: 9 h 40 min
